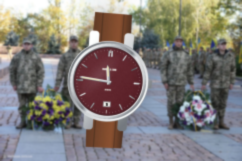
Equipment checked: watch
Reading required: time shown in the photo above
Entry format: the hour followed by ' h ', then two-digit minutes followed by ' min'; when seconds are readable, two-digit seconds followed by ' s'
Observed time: 11 h 46 min
